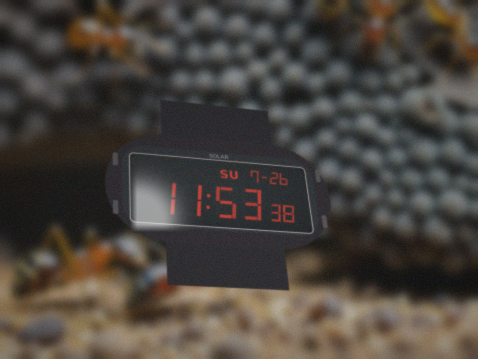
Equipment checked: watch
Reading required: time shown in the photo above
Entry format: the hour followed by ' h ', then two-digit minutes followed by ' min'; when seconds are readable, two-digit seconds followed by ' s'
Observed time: 11 h 53 min 38 s
